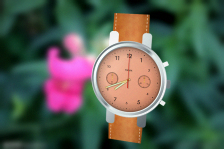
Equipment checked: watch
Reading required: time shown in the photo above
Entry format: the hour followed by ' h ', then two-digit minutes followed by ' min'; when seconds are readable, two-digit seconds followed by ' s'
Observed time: 7 h 41 min
